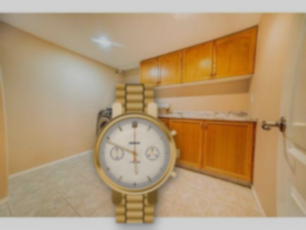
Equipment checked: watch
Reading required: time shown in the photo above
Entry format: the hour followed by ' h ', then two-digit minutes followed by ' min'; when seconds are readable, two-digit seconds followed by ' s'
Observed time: 5 h 49 min
